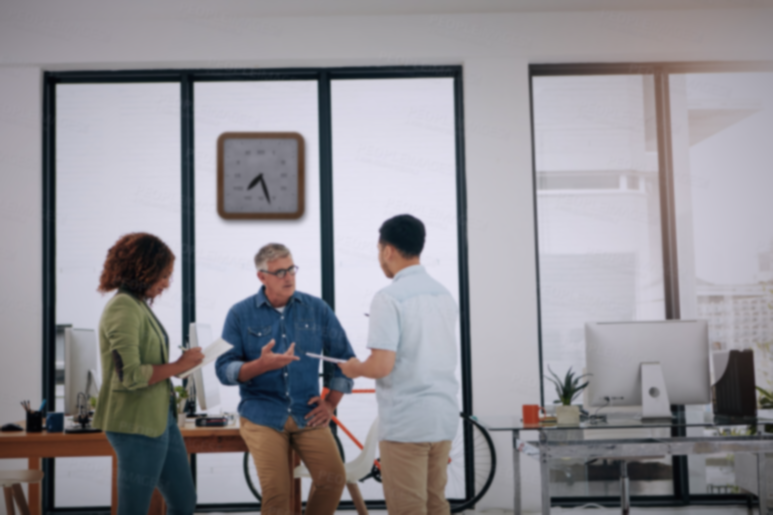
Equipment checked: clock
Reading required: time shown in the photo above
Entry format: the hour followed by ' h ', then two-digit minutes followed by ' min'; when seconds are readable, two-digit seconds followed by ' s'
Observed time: 7 h 27 min
